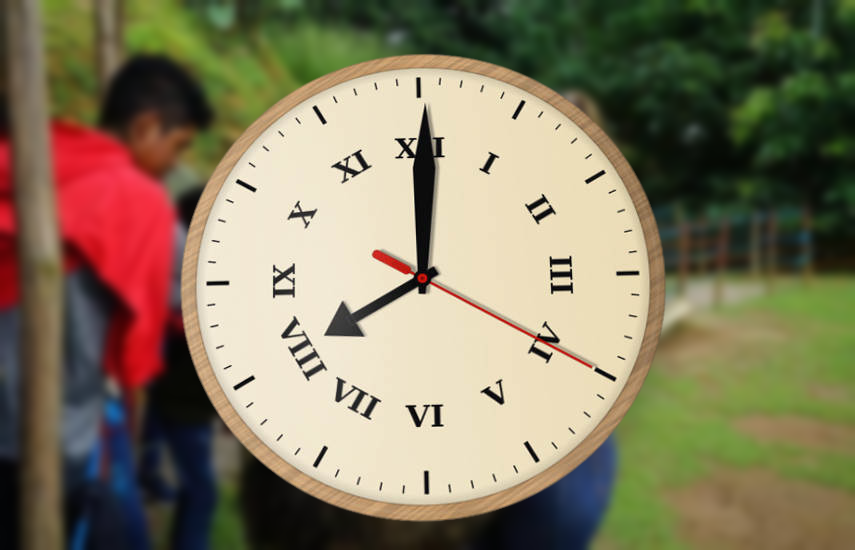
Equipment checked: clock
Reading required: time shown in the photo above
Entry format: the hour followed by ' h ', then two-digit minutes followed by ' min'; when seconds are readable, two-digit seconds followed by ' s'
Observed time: 8 h 00 min 20 s
